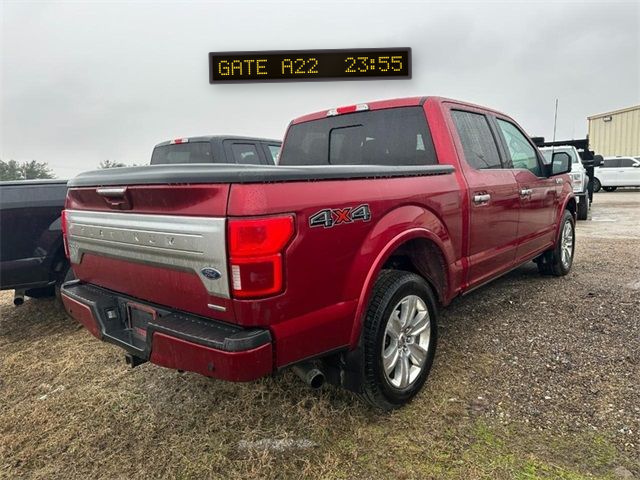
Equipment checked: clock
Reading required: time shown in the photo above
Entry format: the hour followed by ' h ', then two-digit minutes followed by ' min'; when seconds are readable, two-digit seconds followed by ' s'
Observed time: 23 h 55 min
